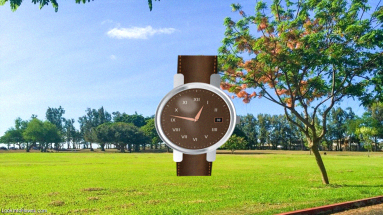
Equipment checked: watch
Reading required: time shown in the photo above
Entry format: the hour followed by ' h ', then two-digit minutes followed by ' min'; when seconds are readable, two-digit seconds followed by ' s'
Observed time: 12 h 47 min
